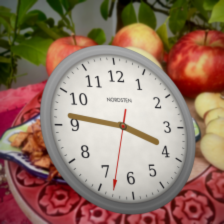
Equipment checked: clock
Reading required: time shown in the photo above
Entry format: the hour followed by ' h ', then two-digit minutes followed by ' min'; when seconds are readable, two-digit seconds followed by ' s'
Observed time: 3 h 46 min 33 s
